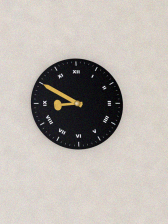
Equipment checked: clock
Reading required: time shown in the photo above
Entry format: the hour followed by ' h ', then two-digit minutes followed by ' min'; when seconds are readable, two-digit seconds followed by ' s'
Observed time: 8 h 50 min
